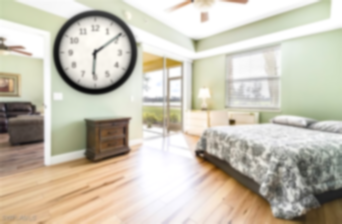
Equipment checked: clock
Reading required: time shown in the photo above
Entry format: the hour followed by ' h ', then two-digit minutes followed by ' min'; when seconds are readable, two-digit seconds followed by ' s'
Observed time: 6 h 09 min
